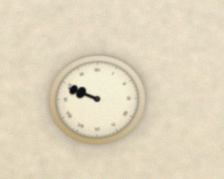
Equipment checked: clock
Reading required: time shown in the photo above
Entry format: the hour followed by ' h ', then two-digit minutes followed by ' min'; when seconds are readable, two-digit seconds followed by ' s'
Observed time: 9 h 49 min
